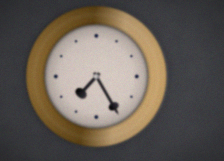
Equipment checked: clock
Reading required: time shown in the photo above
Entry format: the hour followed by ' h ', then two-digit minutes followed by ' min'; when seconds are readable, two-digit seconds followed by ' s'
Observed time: 7 h 25 min
